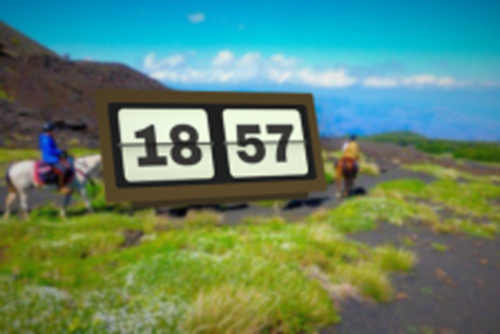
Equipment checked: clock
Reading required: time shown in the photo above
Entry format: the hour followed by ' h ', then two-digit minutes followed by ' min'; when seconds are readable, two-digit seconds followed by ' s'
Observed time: 18 h 57 min
